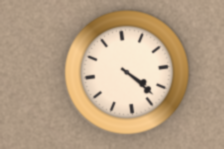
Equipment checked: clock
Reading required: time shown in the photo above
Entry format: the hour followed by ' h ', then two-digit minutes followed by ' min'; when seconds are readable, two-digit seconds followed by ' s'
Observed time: 4 h 23 min
